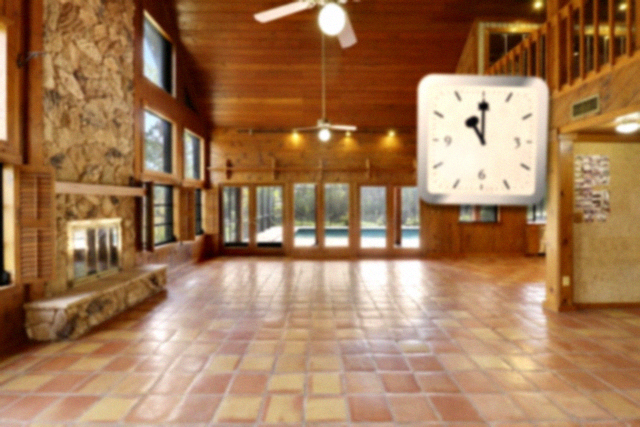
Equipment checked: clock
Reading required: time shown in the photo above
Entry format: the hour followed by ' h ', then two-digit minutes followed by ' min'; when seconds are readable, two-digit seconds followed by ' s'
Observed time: 11 h 00 min
